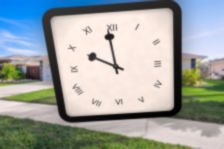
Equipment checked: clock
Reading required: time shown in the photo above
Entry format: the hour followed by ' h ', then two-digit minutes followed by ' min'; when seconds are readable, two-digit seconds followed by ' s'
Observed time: 9 h 59 min
